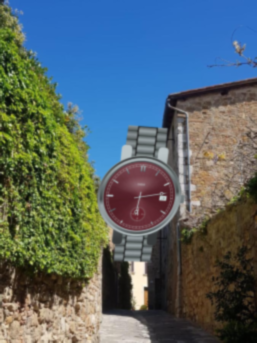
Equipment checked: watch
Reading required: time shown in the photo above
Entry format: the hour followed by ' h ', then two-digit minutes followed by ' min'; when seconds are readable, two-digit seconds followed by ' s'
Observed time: 6 h 13 min
